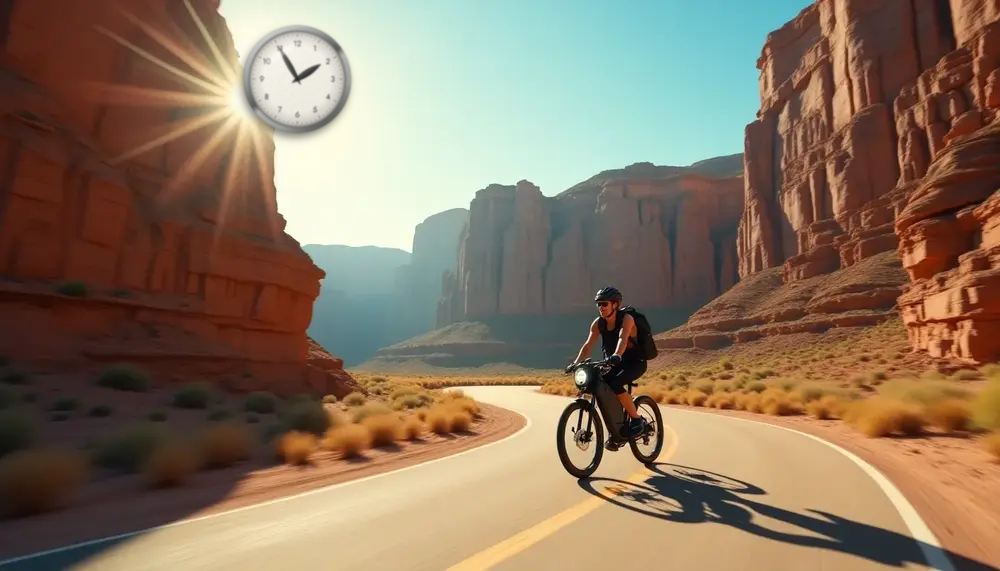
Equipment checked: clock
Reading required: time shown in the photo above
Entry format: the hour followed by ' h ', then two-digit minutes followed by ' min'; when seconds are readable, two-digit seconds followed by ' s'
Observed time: 1 h 55 min
